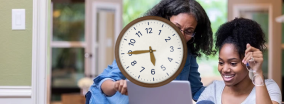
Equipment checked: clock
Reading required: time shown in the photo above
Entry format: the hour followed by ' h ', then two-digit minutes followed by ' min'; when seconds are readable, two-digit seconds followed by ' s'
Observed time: 5 h 45 min
